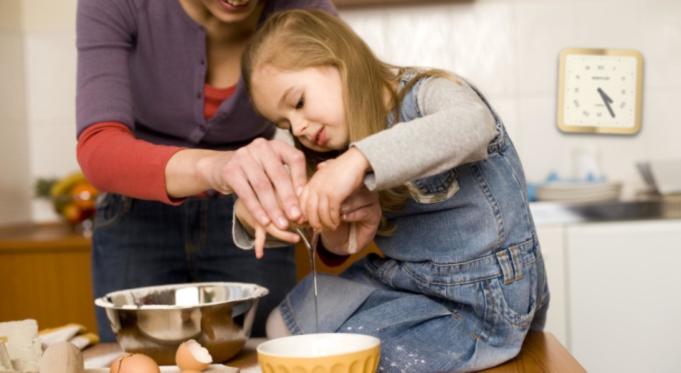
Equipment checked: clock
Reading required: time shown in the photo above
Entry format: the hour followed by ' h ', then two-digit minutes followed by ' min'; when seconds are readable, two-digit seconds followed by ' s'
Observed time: 4 h 25 min
